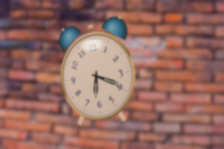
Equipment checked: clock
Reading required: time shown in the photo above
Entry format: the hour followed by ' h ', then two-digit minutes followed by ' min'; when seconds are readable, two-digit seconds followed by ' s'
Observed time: 6 h 19 min
